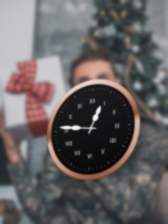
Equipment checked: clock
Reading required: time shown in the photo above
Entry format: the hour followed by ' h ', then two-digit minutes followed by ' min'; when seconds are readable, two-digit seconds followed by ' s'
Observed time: 12 h 46 min
